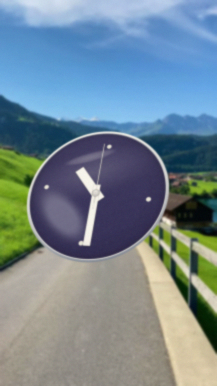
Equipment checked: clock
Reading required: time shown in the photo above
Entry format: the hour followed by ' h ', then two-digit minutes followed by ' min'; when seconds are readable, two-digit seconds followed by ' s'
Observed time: 10 h 28 min 59 s
